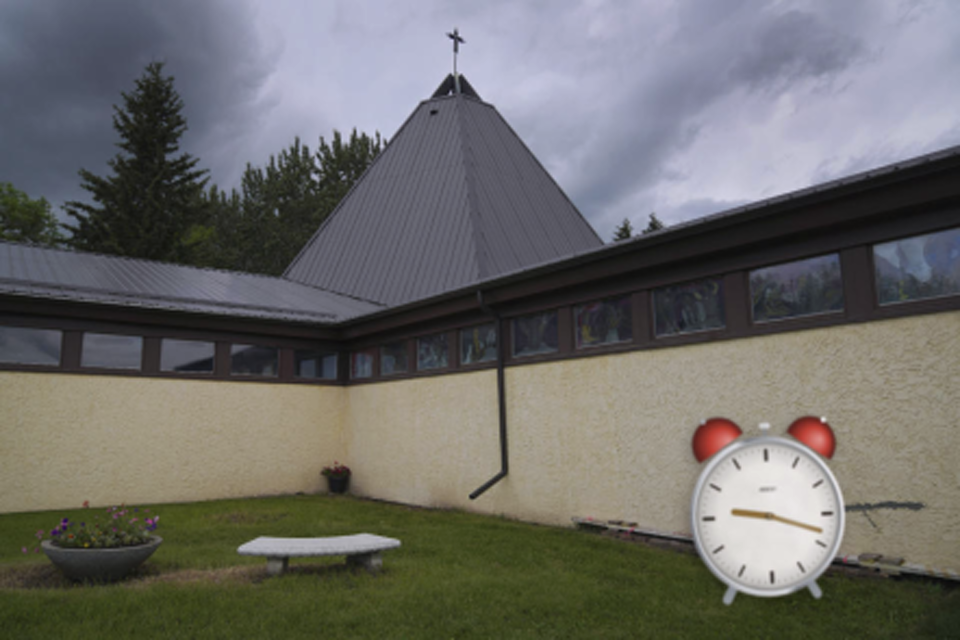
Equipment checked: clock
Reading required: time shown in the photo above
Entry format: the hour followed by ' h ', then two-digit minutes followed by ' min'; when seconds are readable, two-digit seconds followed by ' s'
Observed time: 9 h 18 min
